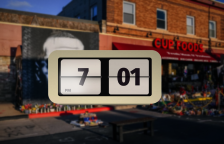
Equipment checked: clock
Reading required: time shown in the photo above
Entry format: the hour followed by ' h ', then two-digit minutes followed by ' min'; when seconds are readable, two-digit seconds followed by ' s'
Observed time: 7 h 01 min
